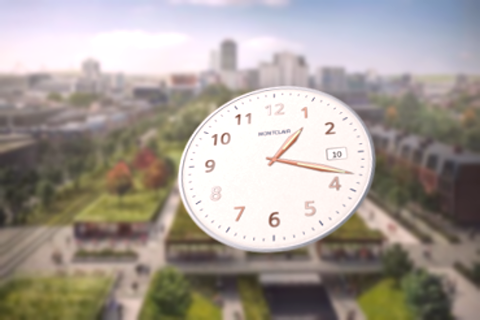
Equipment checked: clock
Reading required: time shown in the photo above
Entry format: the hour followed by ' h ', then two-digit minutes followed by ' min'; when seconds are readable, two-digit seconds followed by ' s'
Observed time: 1 h 18 min
